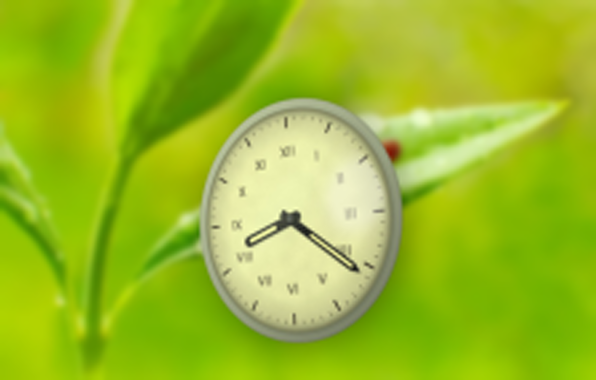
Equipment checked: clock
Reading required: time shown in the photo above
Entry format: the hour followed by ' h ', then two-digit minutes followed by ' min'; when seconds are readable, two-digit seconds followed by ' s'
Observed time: 8 h 21 min
